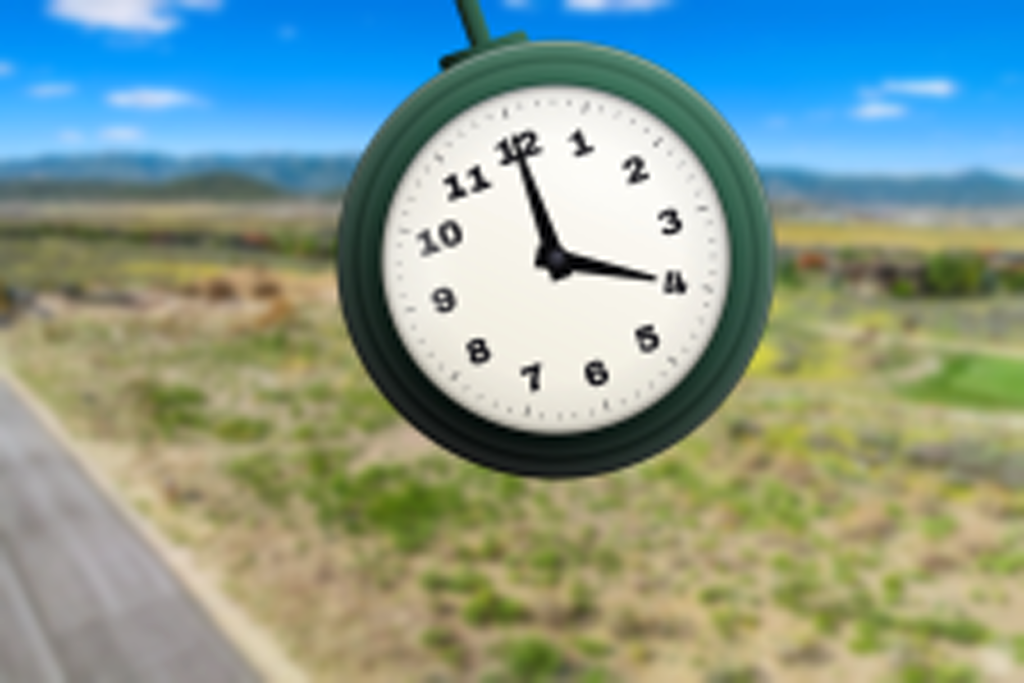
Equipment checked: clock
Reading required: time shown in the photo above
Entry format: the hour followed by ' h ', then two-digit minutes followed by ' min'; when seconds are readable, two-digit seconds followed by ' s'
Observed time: 4 h 00 min
